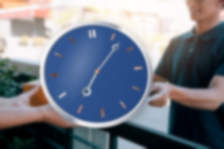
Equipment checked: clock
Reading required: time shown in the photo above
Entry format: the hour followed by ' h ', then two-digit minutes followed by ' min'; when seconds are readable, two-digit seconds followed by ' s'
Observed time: 7 h 07 min
